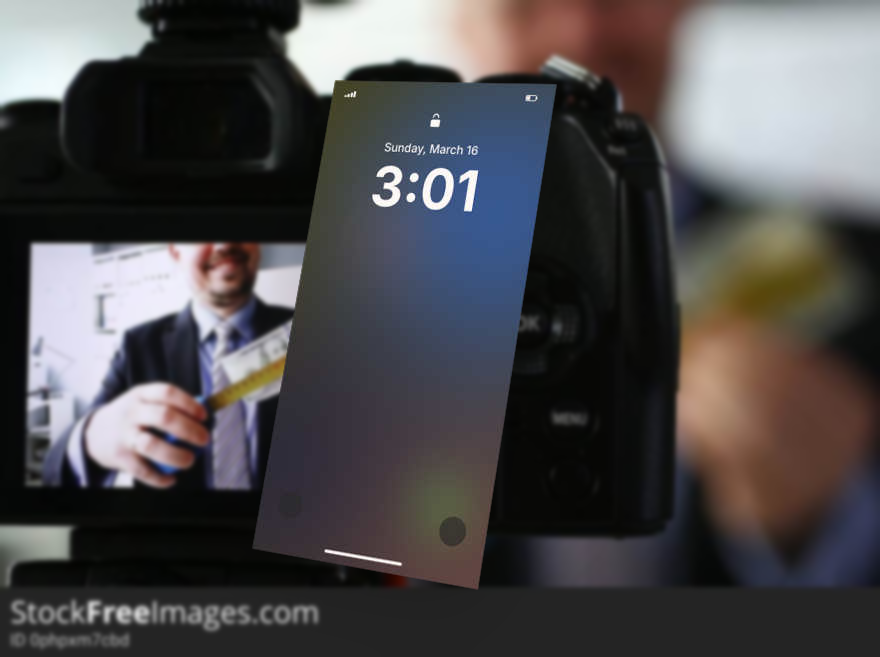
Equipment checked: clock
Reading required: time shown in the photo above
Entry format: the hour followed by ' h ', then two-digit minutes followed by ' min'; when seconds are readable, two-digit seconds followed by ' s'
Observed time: 3 h 01 min
